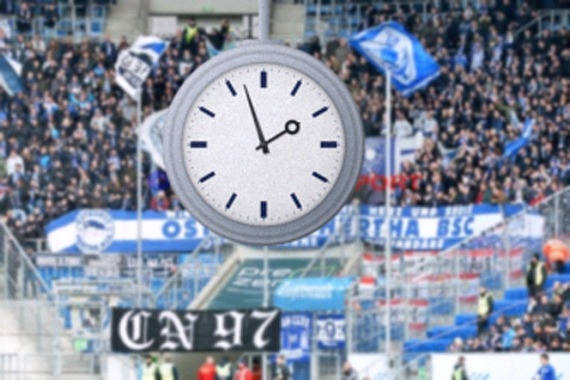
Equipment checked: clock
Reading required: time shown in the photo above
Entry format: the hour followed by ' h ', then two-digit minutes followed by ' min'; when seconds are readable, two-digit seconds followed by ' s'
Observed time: 1 h 57 min
